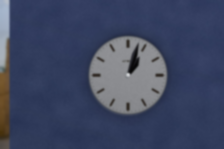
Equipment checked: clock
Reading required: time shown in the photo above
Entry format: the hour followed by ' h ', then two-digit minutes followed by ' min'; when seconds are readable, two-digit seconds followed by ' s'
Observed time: 1 h 03 min
